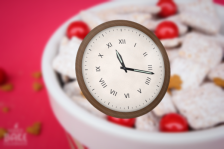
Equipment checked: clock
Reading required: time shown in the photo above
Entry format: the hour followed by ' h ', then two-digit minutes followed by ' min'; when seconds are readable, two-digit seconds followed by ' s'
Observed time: 11 h 17 min
